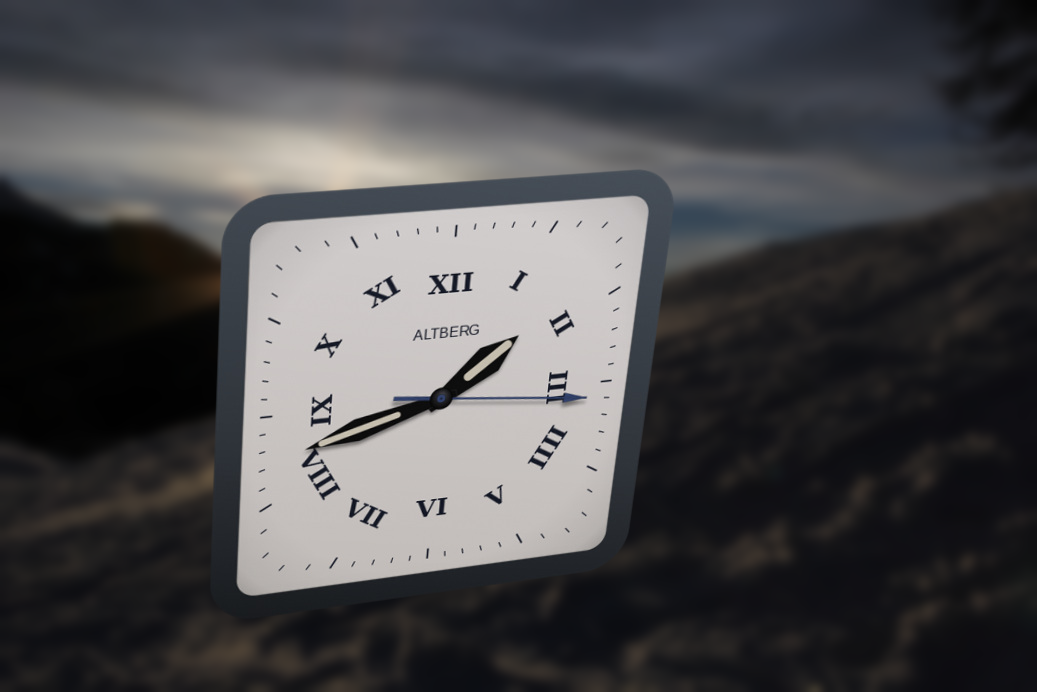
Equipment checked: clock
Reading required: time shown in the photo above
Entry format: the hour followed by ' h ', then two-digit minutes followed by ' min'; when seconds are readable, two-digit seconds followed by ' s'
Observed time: 1 h 42 min 16 s
